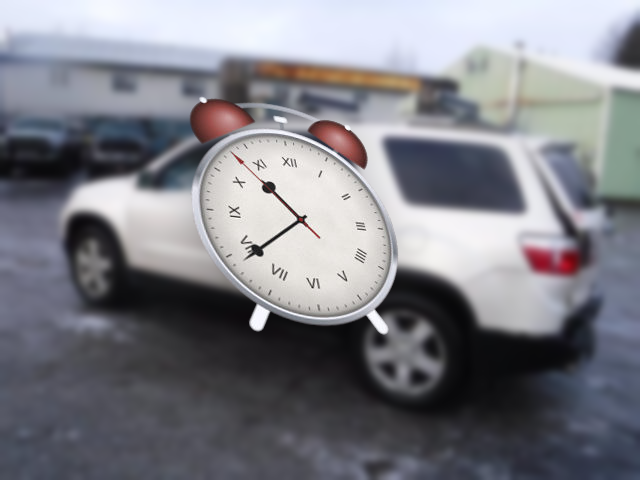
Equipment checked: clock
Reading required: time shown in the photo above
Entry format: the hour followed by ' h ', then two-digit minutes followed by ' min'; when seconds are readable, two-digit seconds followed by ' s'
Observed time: 10 h 38 min 53 s
